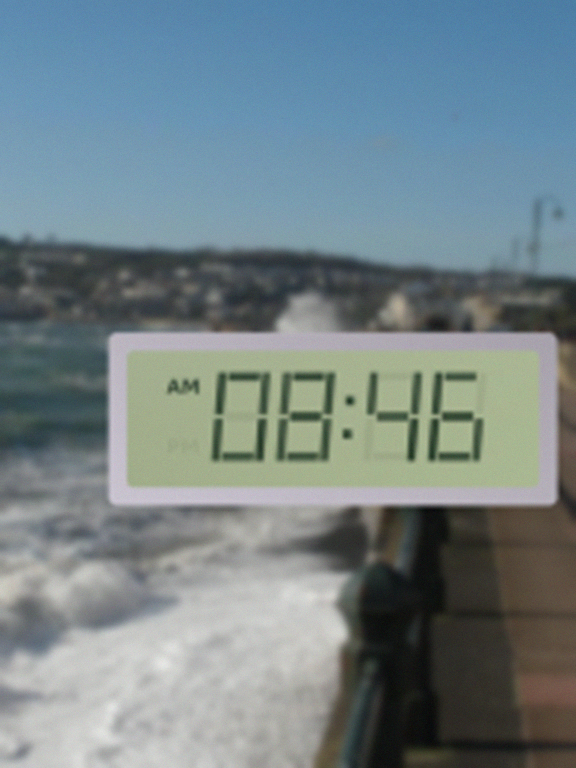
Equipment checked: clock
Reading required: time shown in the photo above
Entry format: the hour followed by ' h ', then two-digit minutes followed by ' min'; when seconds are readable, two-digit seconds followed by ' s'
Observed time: 8 h 46 min
